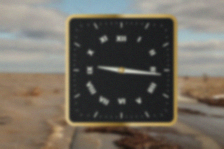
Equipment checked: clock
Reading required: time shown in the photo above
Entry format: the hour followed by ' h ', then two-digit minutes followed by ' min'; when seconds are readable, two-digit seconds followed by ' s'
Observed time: 9 h 16 min
